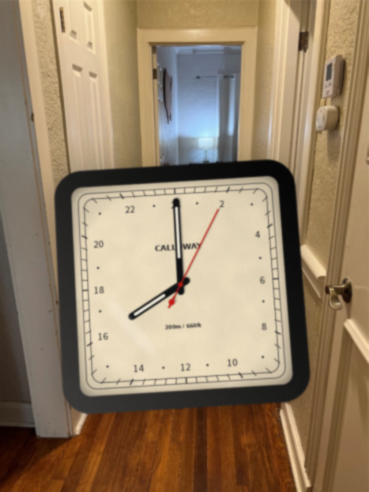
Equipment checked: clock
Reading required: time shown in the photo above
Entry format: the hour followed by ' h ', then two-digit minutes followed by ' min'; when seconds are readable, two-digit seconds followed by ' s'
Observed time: 16 h 00 min 05 s
